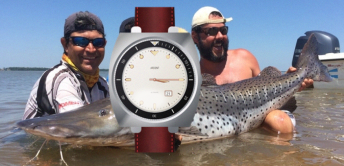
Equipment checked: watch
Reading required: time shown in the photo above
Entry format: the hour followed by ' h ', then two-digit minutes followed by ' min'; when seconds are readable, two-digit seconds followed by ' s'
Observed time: 3 h 15 min
